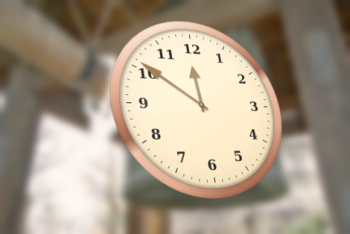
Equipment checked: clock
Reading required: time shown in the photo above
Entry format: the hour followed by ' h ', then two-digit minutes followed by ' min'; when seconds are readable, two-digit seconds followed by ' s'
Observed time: 11 h 51 min
